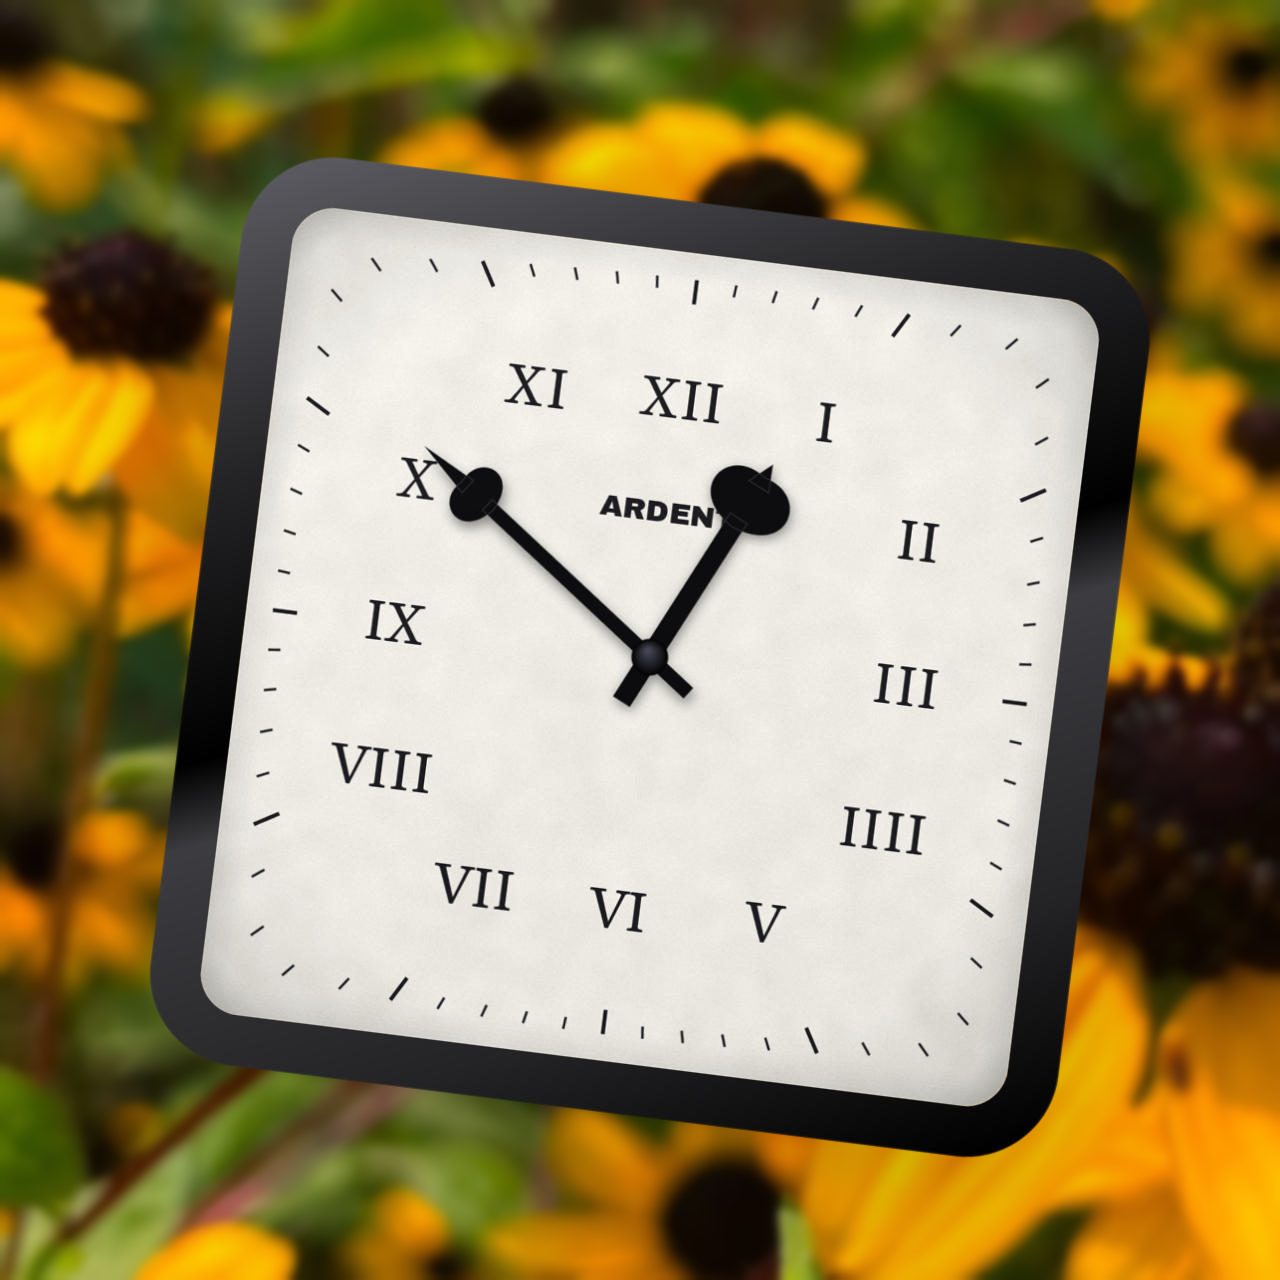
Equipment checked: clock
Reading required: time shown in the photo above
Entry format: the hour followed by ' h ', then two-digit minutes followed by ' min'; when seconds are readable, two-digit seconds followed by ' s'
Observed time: 12 h 51 min
